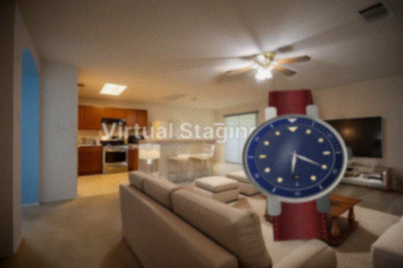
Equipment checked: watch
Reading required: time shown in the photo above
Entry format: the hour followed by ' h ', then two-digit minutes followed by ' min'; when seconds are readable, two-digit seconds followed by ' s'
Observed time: 6 h 20 min
